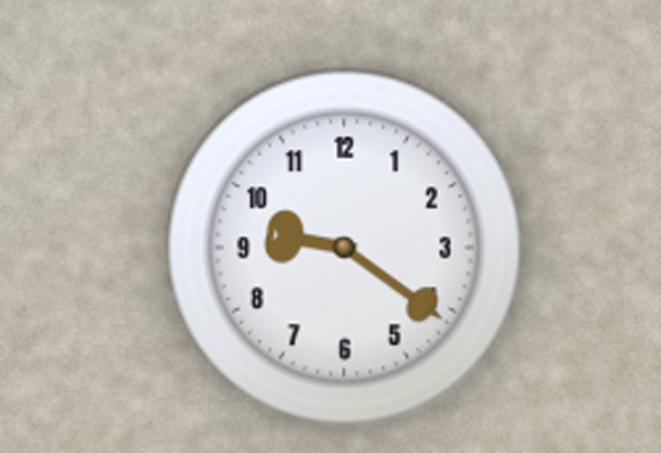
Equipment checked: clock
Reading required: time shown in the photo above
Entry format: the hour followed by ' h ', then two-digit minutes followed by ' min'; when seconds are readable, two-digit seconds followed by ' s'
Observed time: 9 h 21 min
